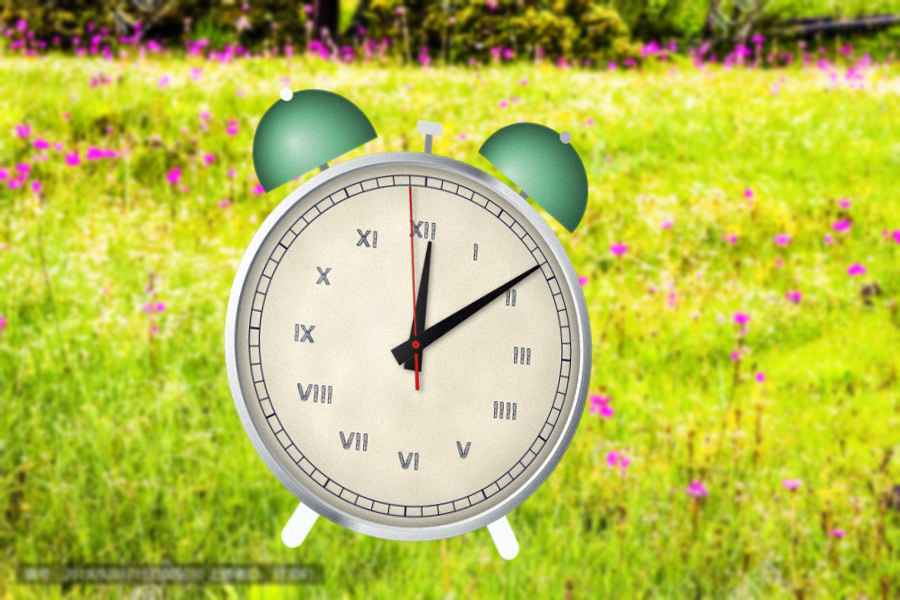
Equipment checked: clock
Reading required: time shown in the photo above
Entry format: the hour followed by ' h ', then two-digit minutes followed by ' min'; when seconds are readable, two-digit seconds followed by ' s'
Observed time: 12 h 08 min 59 s
